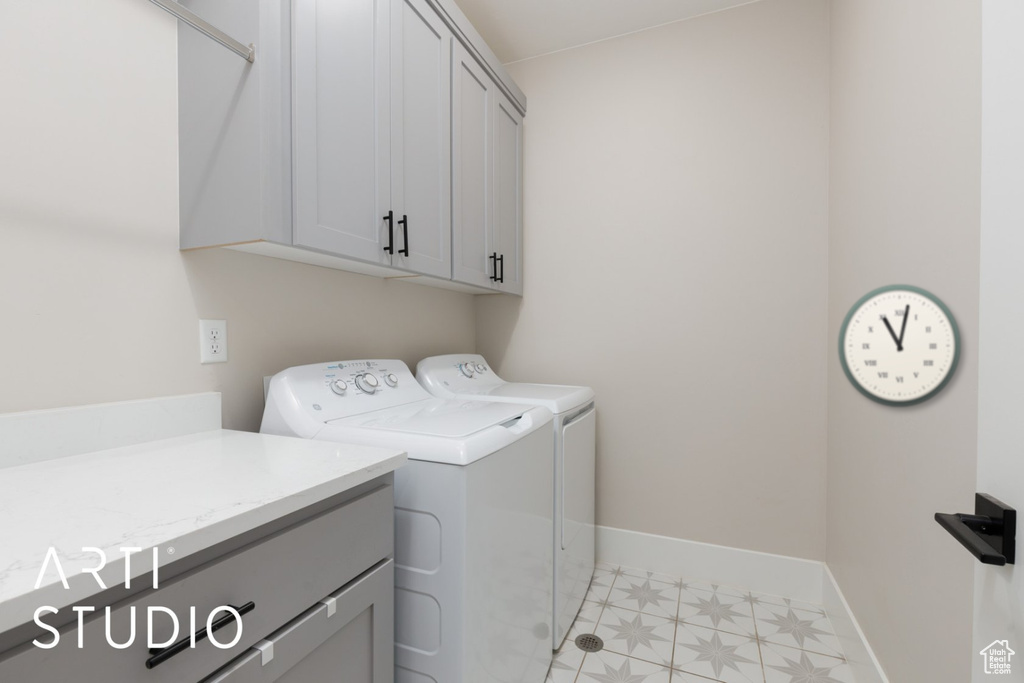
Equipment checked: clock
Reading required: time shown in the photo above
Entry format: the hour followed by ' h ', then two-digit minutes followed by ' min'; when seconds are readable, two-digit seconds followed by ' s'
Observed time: 11 h 02 min
